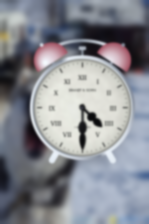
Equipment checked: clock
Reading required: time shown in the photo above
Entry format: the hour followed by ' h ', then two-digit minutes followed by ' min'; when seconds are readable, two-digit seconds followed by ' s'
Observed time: 4 h 30 min
